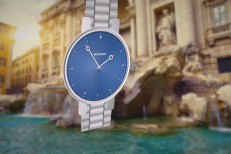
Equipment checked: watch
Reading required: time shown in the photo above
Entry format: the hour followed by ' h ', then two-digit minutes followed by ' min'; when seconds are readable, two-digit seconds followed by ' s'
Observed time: 1 h 54 min
